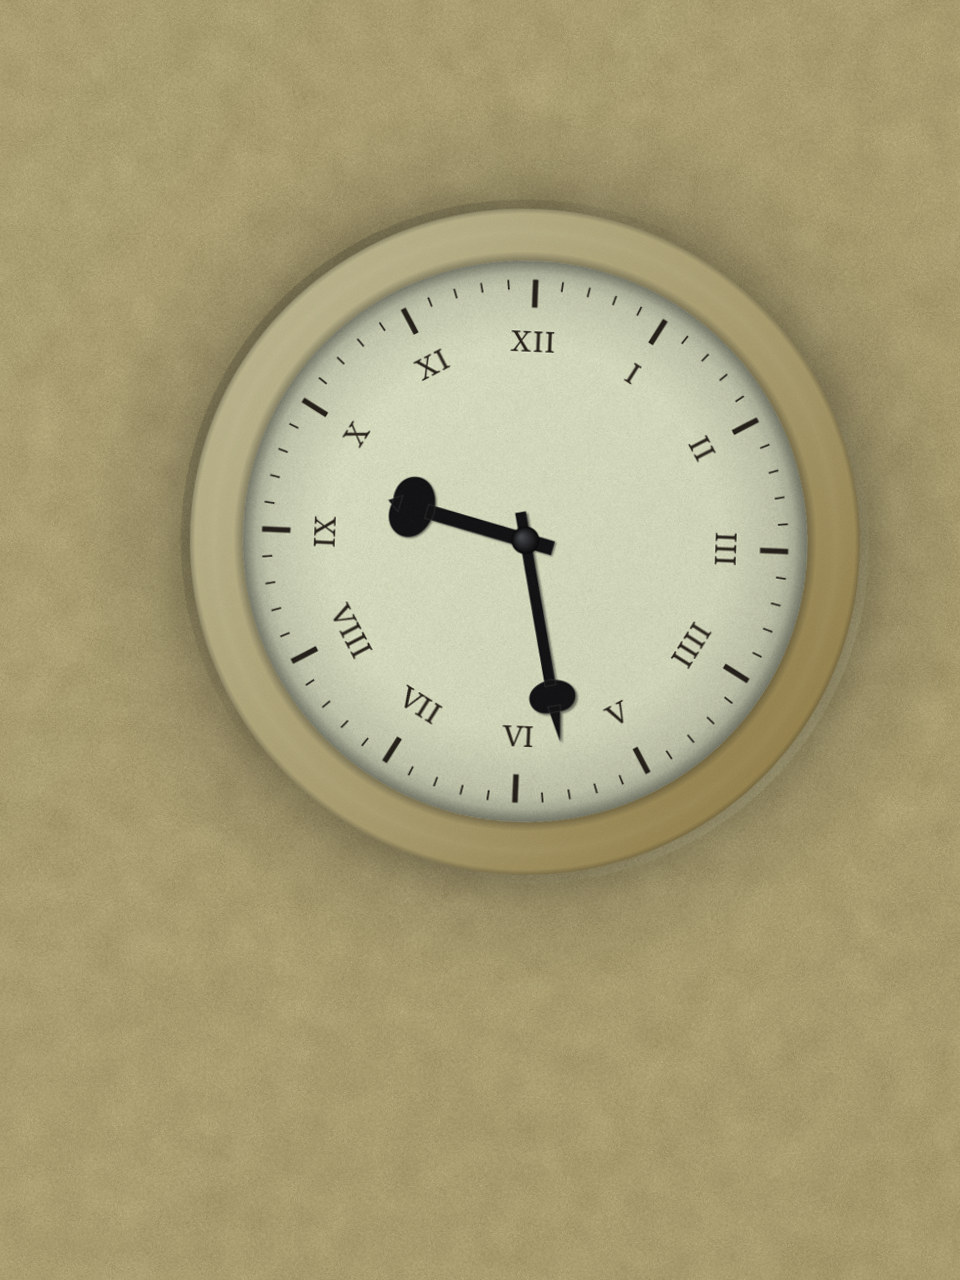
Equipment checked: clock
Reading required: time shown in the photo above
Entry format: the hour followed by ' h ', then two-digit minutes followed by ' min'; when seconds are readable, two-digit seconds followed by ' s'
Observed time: 9 h 28 min
